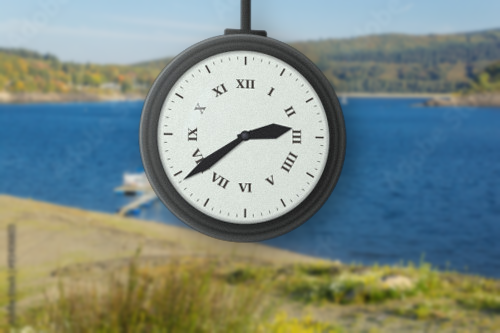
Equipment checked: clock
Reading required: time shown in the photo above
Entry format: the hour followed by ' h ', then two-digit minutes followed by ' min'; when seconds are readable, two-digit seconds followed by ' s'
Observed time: 2 h 39 min
